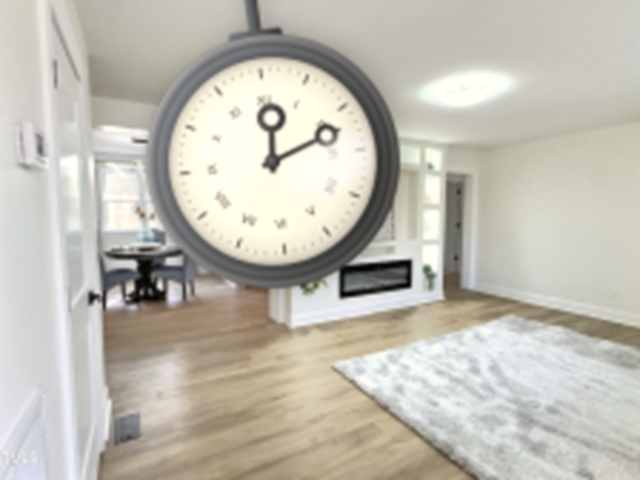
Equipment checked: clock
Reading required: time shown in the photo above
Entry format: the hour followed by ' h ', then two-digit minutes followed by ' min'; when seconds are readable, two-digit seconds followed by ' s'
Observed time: 12 h 12 min
